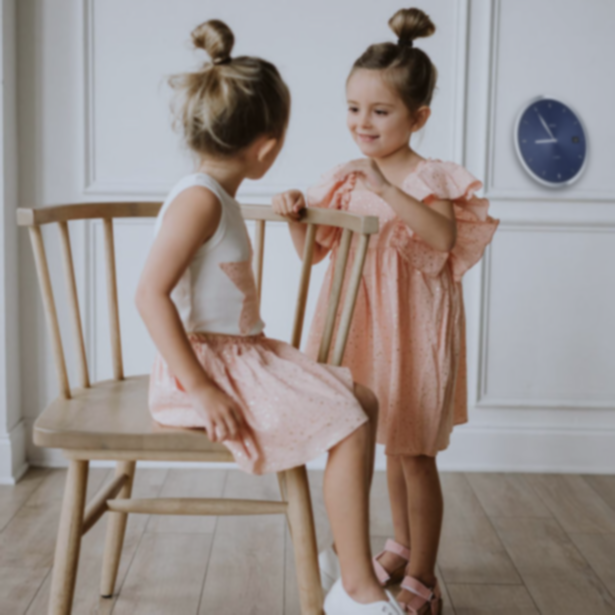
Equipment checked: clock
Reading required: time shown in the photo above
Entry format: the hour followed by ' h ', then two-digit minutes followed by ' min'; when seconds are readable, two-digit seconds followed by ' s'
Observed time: 8 h 55 min
